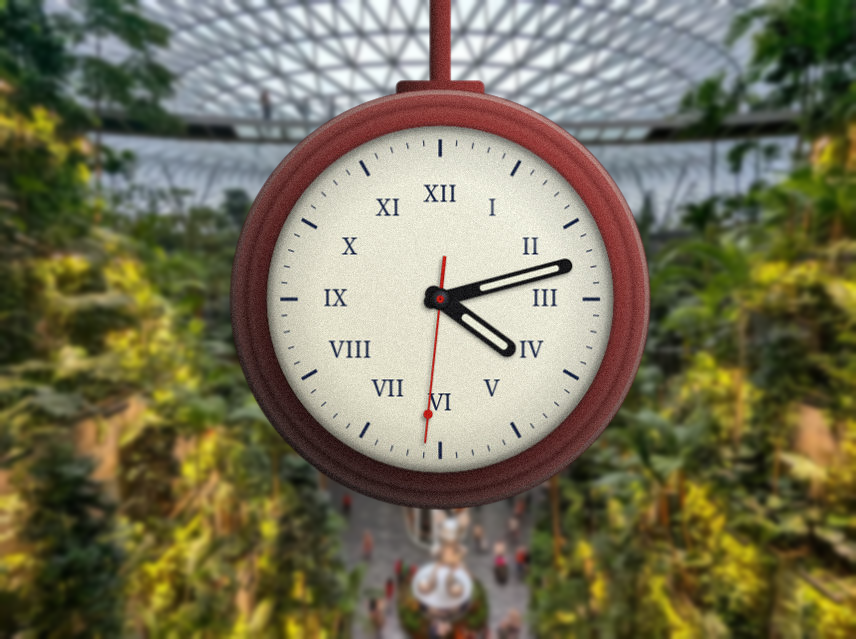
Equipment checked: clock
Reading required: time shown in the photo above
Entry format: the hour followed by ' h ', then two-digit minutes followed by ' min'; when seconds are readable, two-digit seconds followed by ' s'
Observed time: 4 h 12 min 31 s
